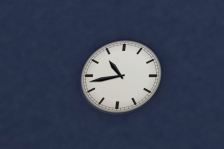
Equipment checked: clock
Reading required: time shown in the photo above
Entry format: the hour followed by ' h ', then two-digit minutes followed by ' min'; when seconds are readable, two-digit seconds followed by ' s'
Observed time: 10 h 43 min
